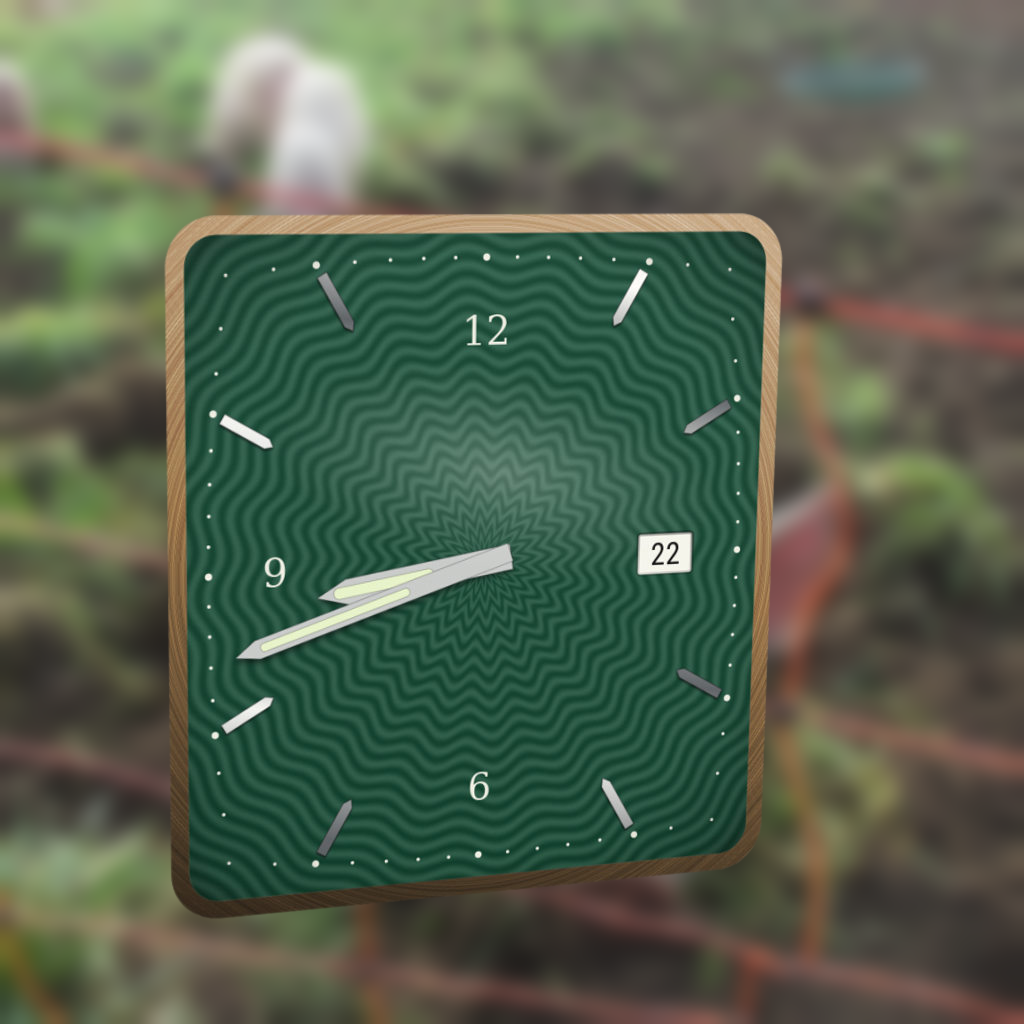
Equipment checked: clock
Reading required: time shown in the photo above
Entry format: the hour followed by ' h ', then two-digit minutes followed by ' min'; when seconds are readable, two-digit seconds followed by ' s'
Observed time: 8 h 42 min
